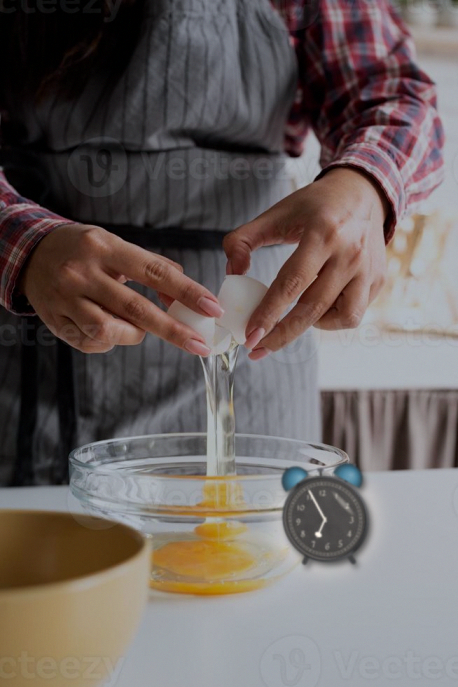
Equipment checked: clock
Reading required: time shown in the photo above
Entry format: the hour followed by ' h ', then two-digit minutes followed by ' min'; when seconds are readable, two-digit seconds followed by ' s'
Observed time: 6 h 56 min
